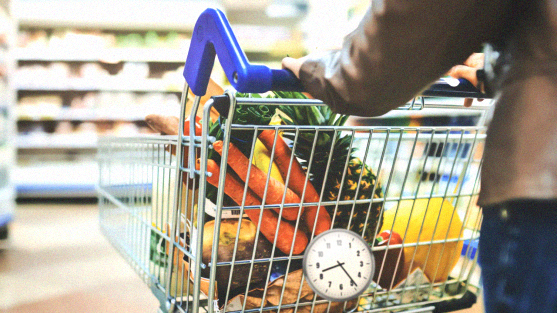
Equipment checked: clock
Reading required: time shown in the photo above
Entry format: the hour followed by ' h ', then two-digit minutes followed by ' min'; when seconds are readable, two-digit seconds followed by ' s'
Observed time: 8 h 24 min
